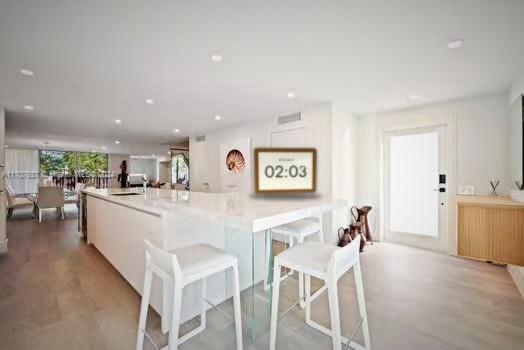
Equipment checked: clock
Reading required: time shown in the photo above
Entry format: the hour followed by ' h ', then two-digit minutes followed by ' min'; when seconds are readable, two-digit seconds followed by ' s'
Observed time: 2 h 03 min
